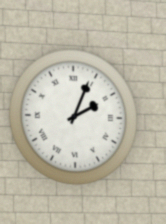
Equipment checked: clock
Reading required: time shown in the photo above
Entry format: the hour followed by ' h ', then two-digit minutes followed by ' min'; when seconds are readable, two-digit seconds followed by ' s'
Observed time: 2 h 04 min
